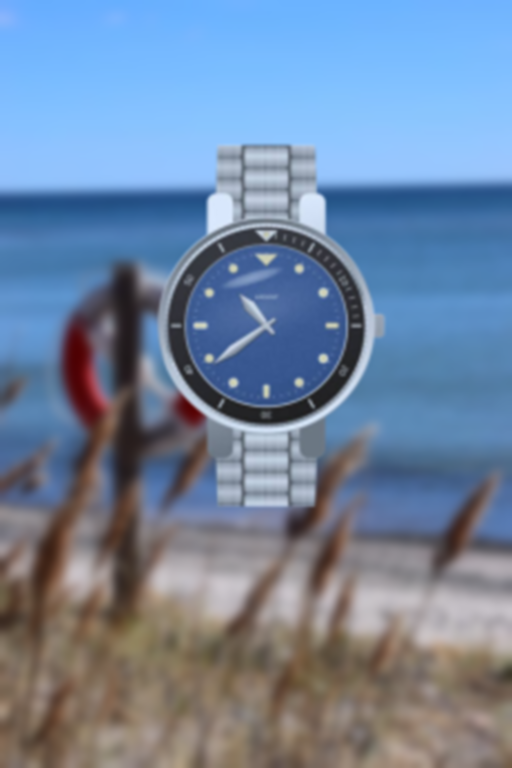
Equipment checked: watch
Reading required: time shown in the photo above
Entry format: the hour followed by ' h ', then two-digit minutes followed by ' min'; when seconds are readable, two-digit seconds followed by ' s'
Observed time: 10 h 39 min
